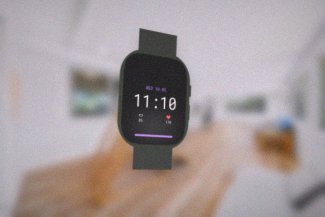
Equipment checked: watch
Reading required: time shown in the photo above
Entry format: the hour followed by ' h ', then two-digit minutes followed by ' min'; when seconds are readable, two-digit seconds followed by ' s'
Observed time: 11 h 10 min
